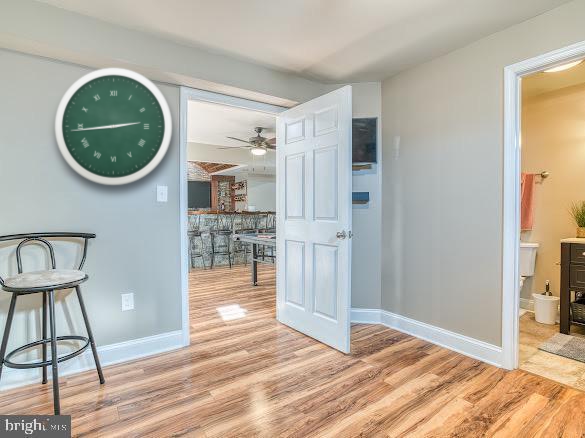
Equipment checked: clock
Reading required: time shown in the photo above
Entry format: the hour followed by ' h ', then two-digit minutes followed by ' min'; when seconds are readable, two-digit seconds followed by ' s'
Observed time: 2 h 44 min
